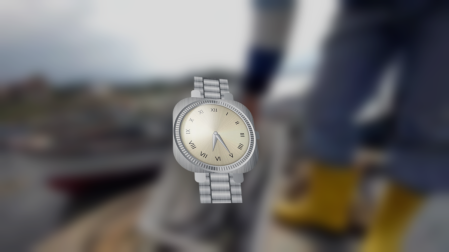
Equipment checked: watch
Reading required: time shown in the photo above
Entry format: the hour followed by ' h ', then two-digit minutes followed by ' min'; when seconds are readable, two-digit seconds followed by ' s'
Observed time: 6 h 25 min
